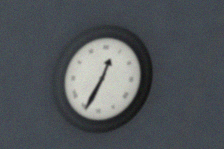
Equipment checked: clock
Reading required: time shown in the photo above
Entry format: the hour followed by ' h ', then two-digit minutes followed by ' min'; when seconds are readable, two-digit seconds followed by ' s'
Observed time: 12 h 34 min
